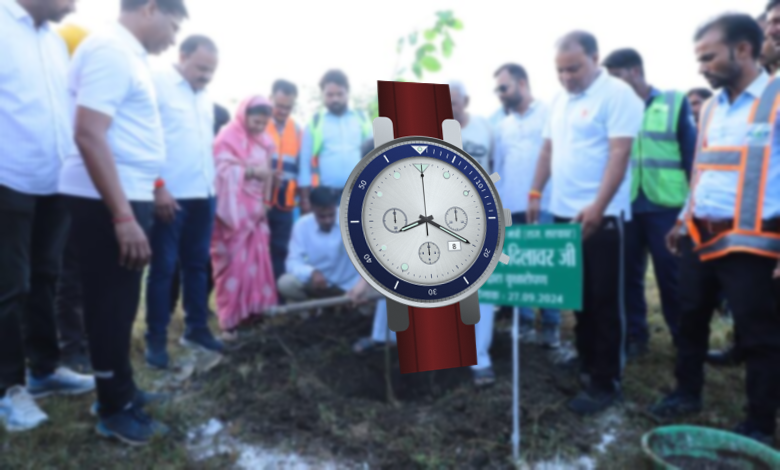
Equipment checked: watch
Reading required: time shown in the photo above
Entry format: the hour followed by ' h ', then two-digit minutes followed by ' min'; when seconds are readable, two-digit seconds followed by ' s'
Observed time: 8 h 20 min
